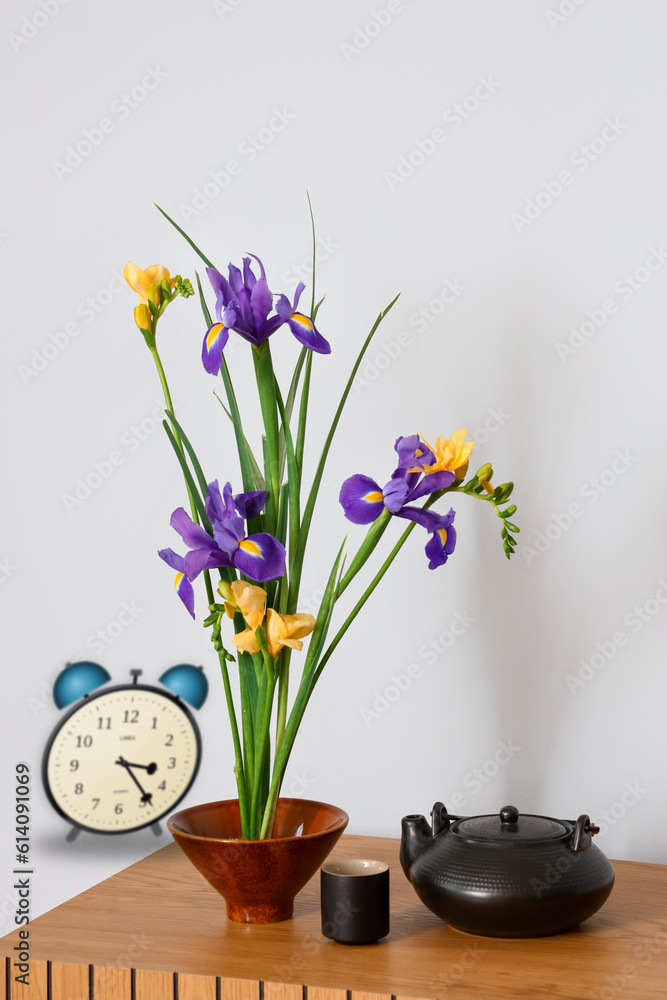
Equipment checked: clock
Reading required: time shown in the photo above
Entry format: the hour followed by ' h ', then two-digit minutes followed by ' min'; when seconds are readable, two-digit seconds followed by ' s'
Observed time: 3 h 24 min
